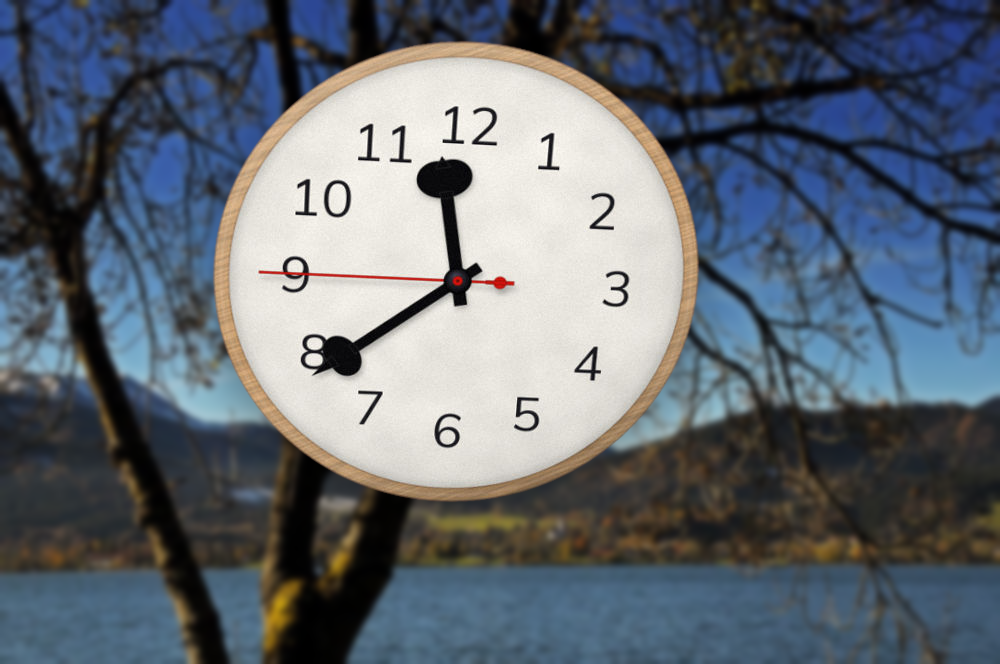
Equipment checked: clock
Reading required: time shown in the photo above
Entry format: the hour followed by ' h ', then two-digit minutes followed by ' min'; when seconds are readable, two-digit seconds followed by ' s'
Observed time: 11 h 38 min 45 s
